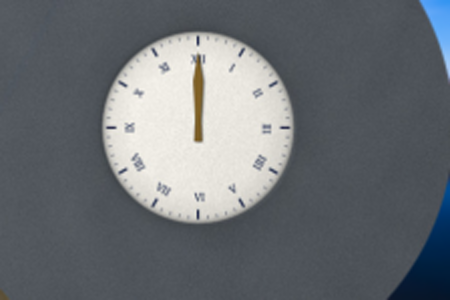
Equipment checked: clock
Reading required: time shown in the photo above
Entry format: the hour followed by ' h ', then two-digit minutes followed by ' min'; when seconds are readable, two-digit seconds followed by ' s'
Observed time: 12 h 00 min
